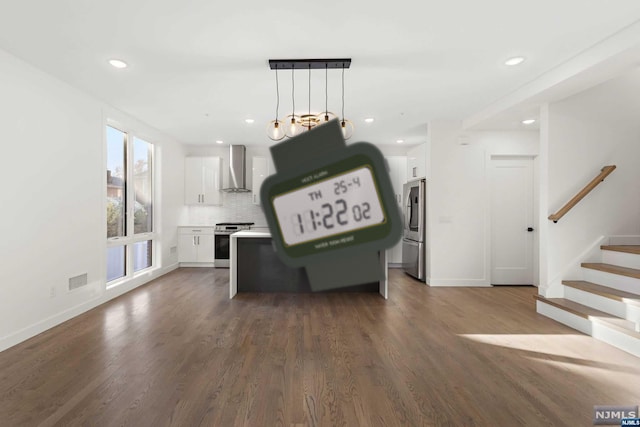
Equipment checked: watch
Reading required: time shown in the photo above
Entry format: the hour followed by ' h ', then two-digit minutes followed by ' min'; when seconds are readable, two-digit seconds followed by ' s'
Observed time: 11 h 22 min 02 s
